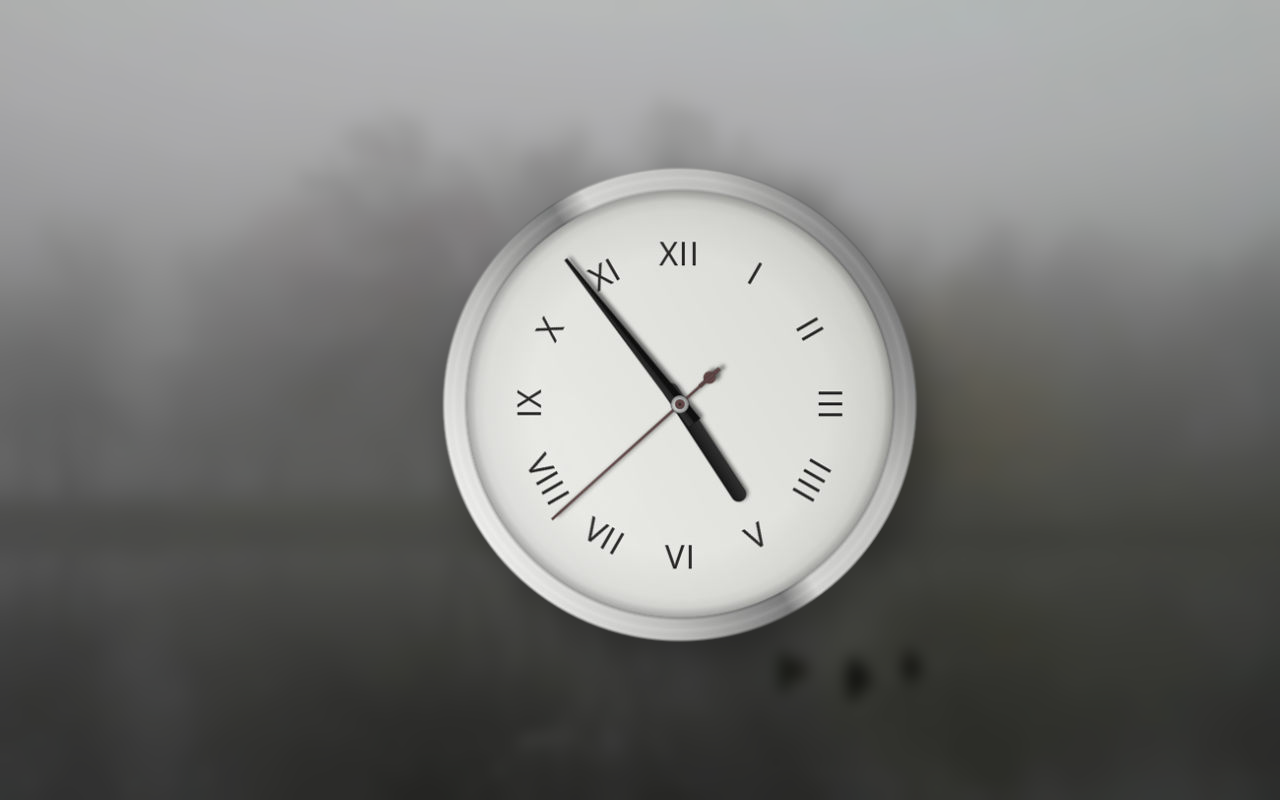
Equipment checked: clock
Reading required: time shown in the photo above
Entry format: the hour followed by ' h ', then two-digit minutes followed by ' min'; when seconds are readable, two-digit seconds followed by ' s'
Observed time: 4 h 53 min 38 s
